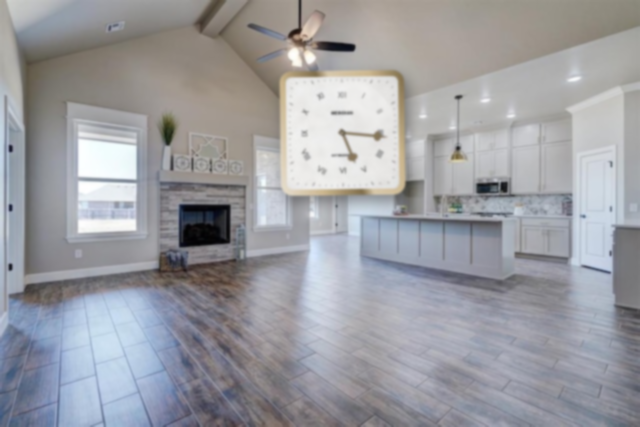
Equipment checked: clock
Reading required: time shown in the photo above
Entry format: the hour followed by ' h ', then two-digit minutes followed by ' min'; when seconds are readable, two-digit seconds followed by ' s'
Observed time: 5 h 16 min
